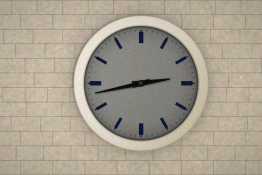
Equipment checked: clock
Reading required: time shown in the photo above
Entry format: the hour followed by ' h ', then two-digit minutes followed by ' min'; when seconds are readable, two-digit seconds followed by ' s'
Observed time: 2 h 43 min
